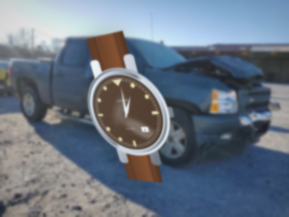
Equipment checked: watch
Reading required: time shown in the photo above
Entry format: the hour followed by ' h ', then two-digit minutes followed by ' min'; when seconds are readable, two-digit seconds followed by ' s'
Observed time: 1 h 01 min
